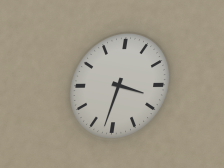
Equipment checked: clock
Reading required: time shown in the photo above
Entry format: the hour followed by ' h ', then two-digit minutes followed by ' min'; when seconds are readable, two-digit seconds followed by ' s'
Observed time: 3 h 32 min
